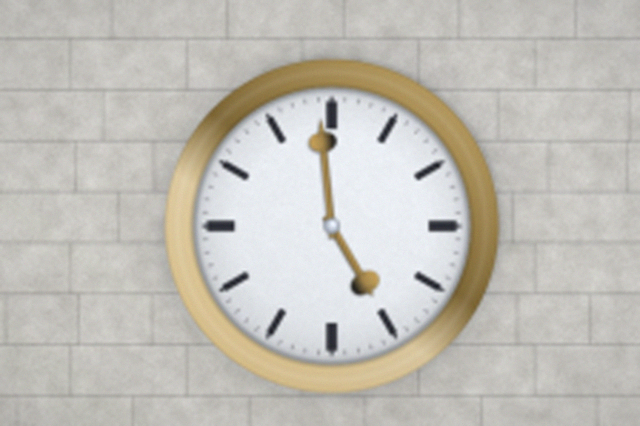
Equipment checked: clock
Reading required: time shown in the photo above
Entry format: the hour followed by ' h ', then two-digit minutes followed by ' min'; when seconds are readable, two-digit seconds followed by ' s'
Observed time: 4 h 59 min
